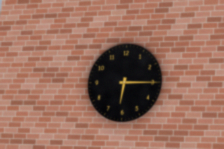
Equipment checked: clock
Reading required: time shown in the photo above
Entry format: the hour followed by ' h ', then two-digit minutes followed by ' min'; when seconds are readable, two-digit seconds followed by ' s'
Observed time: 6 h 15 min
